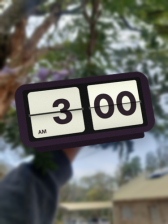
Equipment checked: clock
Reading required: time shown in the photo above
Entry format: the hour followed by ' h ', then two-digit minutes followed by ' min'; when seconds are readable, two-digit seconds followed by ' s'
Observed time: 3 h 00 min
